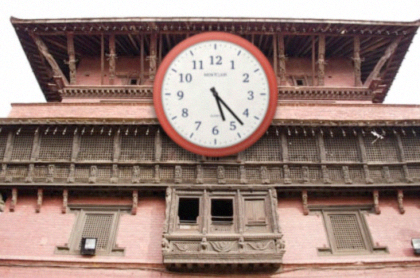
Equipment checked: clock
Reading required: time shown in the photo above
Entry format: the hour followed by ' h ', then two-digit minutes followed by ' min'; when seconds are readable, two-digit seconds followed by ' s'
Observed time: 5 h 23 min
